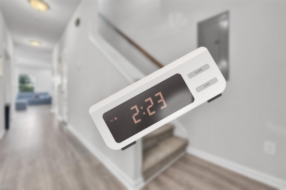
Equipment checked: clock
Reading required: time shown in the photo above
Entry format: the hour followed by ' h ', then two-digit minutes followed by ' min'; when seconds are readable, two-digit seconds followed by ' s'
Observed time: 2 h 23 min
